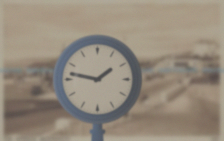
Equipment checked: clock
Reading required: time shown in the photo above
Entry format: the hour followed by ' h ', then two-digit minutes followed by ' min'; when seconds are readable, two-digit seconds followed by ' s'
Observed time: 1 h 47 min
